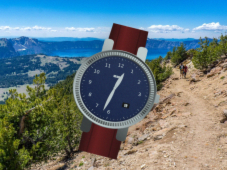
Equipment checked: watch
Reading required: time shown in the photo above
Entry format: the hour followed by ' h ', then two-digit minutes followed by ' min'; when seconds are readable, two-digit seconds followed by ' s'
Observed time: 12 h 32 min
